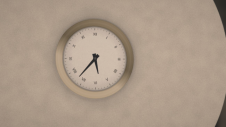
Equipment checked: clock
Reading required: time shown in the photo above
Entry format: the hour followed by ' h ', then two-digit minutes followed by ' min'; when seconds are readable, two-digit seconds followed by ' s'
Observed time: 5 h 37 min
